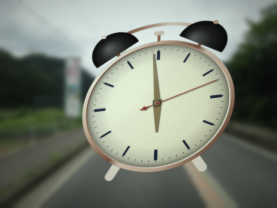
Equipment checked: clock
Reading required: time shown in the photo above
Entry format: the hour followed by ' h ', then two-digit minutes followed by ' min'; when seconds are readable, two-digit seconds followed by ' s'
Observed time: 5 h 59 min 12 s
